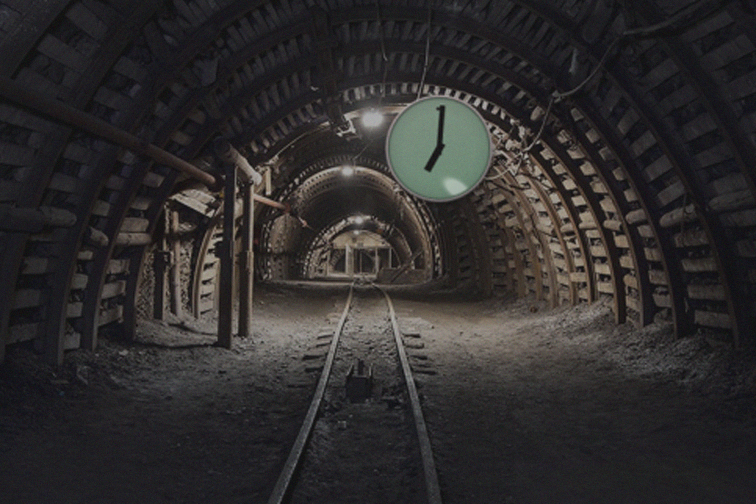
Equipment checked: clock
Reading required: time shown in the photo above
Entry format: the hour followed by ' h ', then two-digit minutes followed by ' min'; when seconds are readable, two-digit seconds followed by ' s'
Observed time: 7 h 01 min
